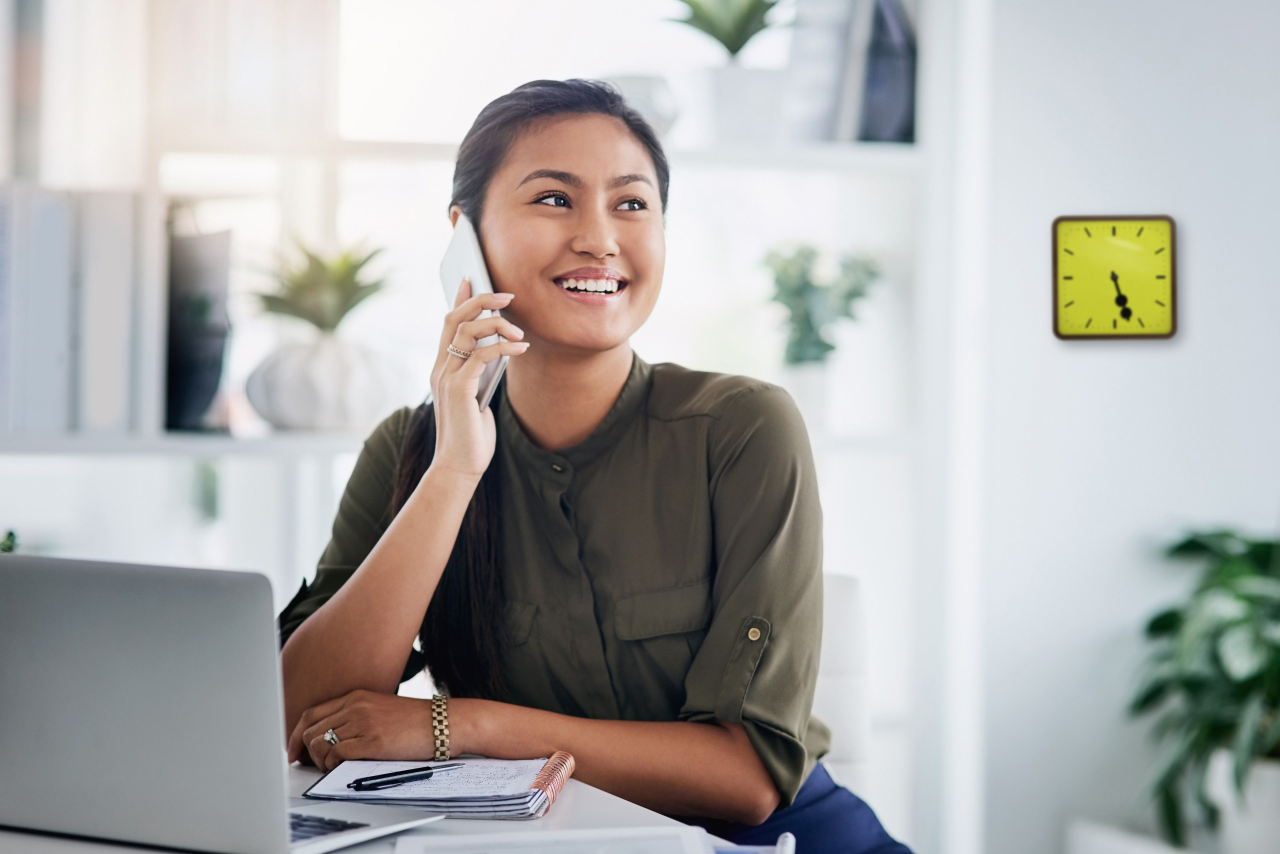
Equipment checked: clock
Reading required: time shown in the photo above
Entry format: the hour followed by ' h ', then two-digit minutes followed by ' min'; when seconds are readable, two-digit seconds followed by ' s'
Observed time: 5 h 27 min
